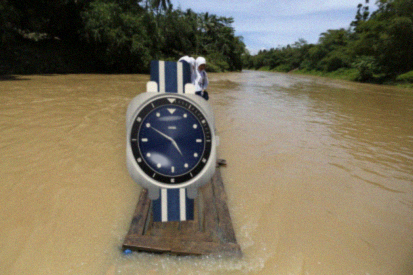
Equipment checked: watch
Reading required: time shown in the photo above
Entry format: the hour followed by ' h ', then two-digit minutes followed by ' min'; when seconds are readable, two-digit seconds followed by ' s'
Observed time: 4 h 50 min
